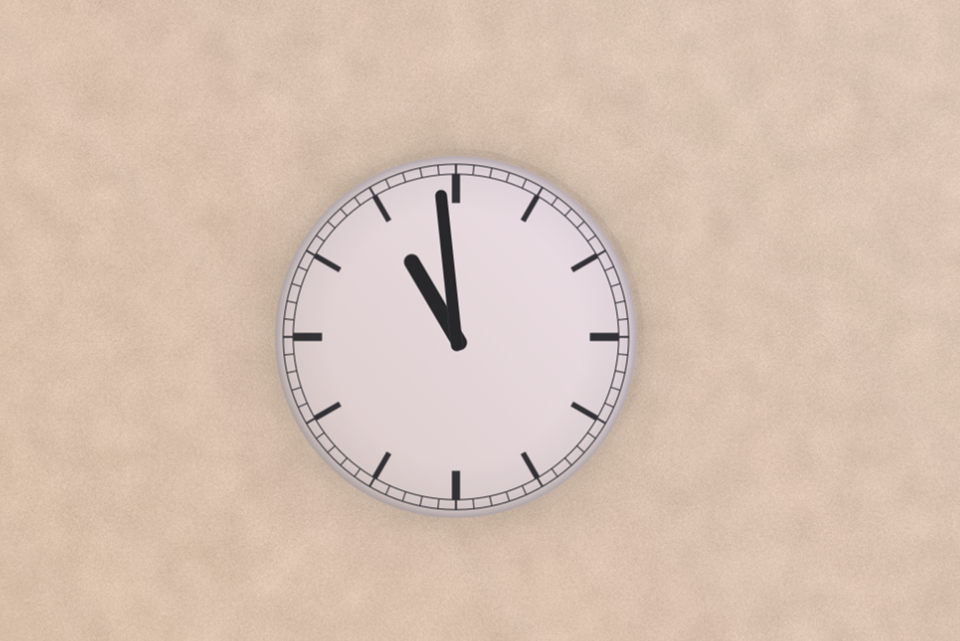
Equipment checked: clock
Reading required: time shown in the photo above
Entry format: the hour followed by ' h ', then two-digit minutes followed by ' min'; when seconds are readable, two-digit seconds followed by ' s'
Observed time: 10 h 59 min
